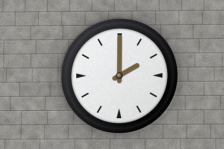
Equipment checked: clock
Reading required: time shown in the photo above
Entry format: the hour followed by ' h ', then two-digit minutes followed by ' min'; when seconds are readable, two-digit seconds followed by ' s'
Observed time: 2 h 00 min
